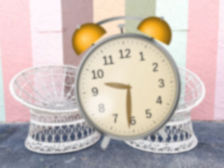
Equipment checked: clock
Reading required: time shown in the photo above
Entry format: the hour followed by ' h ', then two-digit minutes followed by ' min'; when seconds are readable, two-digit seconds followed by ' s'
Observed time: 9 h 31 min
